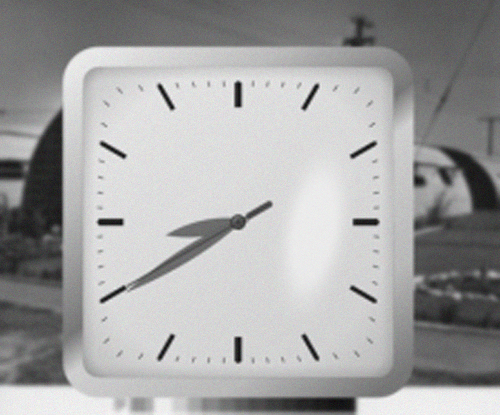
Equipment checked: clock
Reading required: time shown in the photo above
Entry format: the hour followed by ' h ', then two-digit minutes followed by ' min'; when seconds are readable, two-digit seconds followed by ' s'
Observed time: 8 h 39 min 40 s
